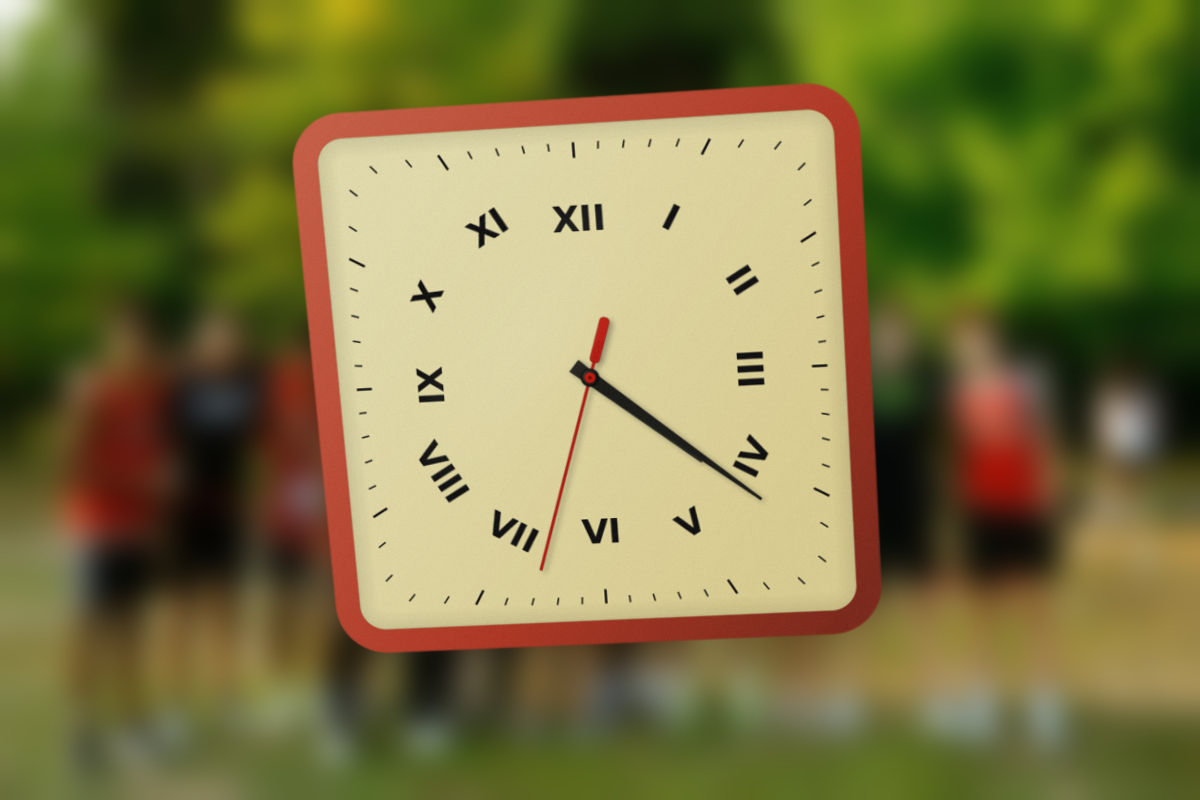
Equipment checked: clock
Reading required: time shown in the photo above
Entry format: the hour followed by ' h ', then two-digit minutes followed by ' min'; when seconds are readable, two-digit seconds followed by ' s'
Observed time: 4 h 21 min 33 s
